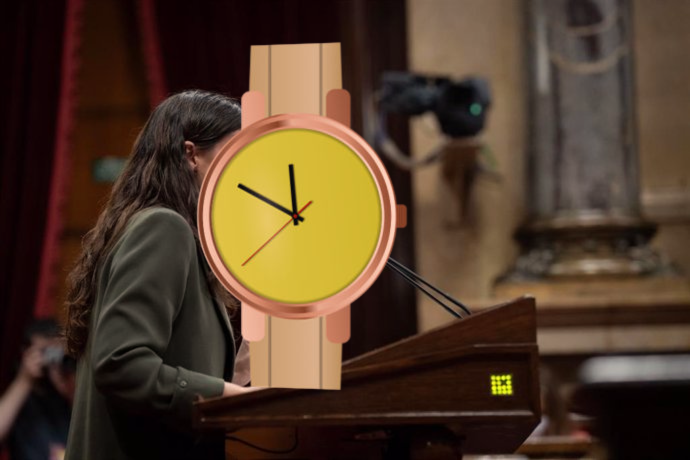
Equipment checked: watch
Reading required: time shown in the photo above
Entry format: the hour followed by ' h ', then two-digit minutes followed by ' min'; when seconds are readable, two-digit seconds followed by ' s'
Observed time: 11 h 49 min 38 s
